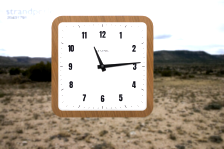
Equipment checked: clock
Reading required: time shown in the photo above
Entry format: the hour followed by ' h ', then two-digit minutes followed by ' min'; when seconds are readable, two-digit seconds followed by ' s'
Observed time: 11 h 14 min
